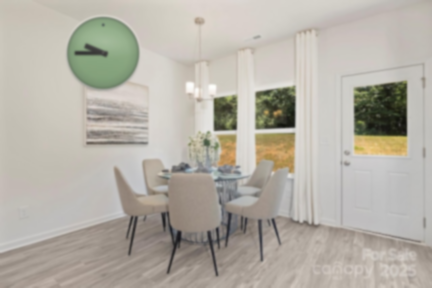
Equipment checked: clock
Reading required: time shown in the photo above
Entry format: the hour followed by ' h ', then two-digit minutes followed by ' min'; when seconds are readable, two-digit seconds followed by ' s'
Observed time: 9 h 45 min
